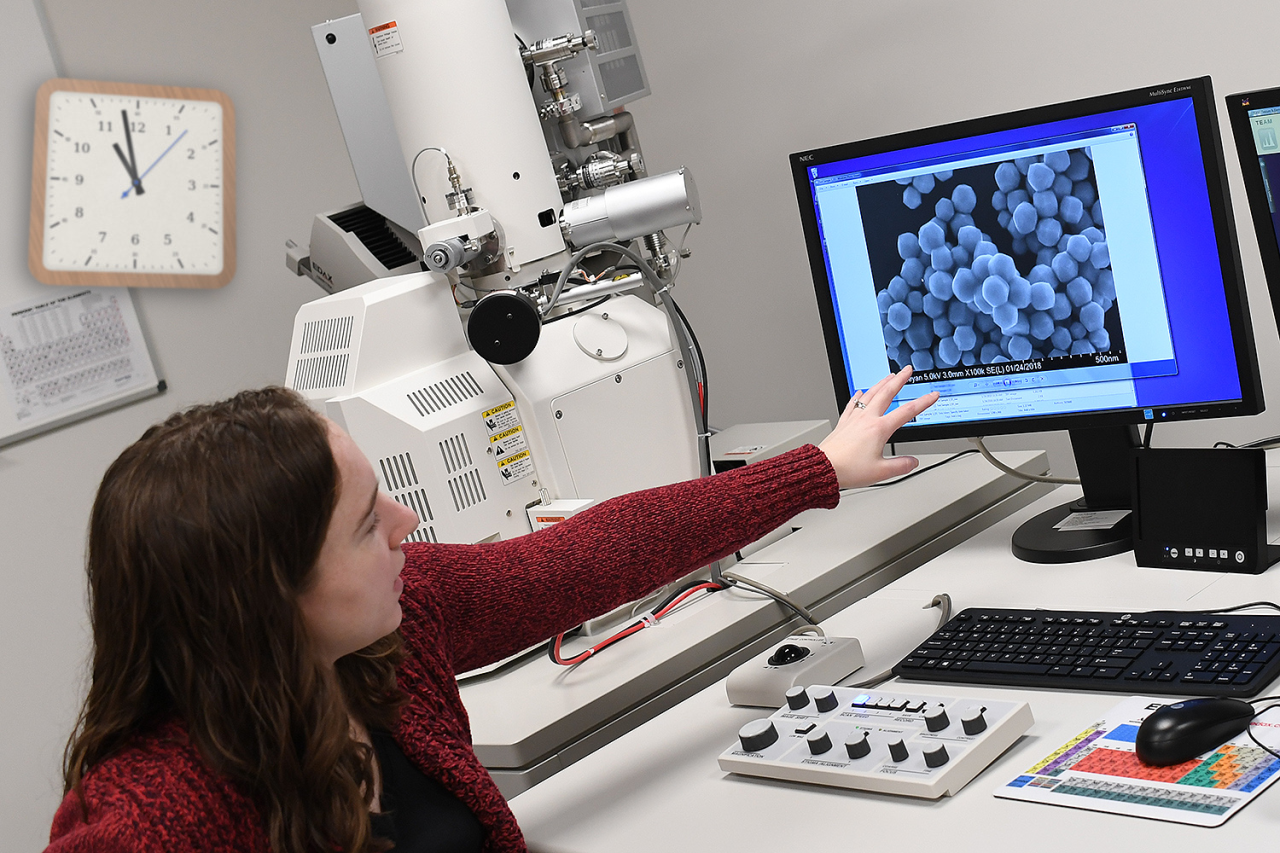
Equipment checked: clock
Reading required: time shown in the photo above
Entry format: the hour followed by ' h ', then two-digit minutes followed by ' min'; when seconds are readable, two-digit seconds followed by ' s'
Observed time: 10 h 58 min 07 s
